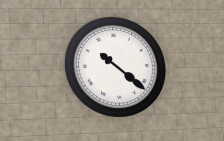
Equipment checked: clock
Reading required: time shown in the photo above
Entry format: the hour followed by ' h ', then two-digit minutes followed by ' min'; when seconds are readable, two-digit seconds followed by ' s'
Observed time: 10 h 22 min
